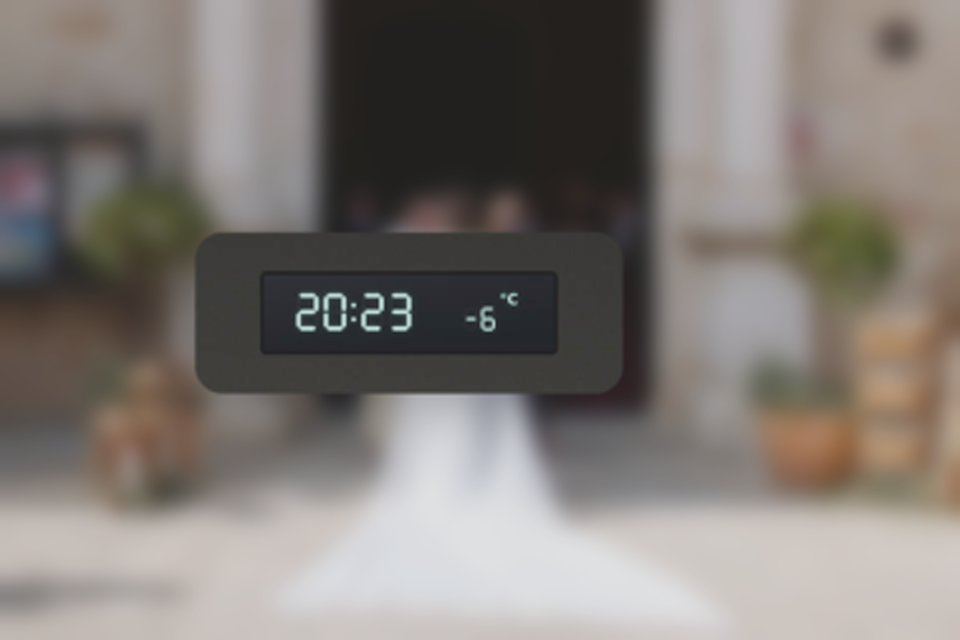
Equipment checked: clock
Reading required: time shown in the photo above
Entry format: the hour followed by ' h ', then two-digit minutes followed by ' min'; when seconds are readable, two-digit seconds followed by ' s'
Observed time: 20 h 23 min
